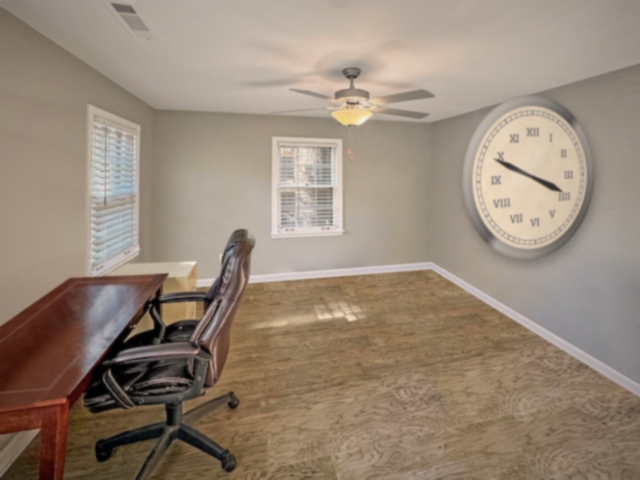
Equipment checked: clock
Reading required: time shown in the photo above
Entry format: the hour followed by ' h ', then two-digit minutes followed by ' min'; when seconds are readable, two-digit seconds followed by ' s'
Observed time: 3 h 49 min
